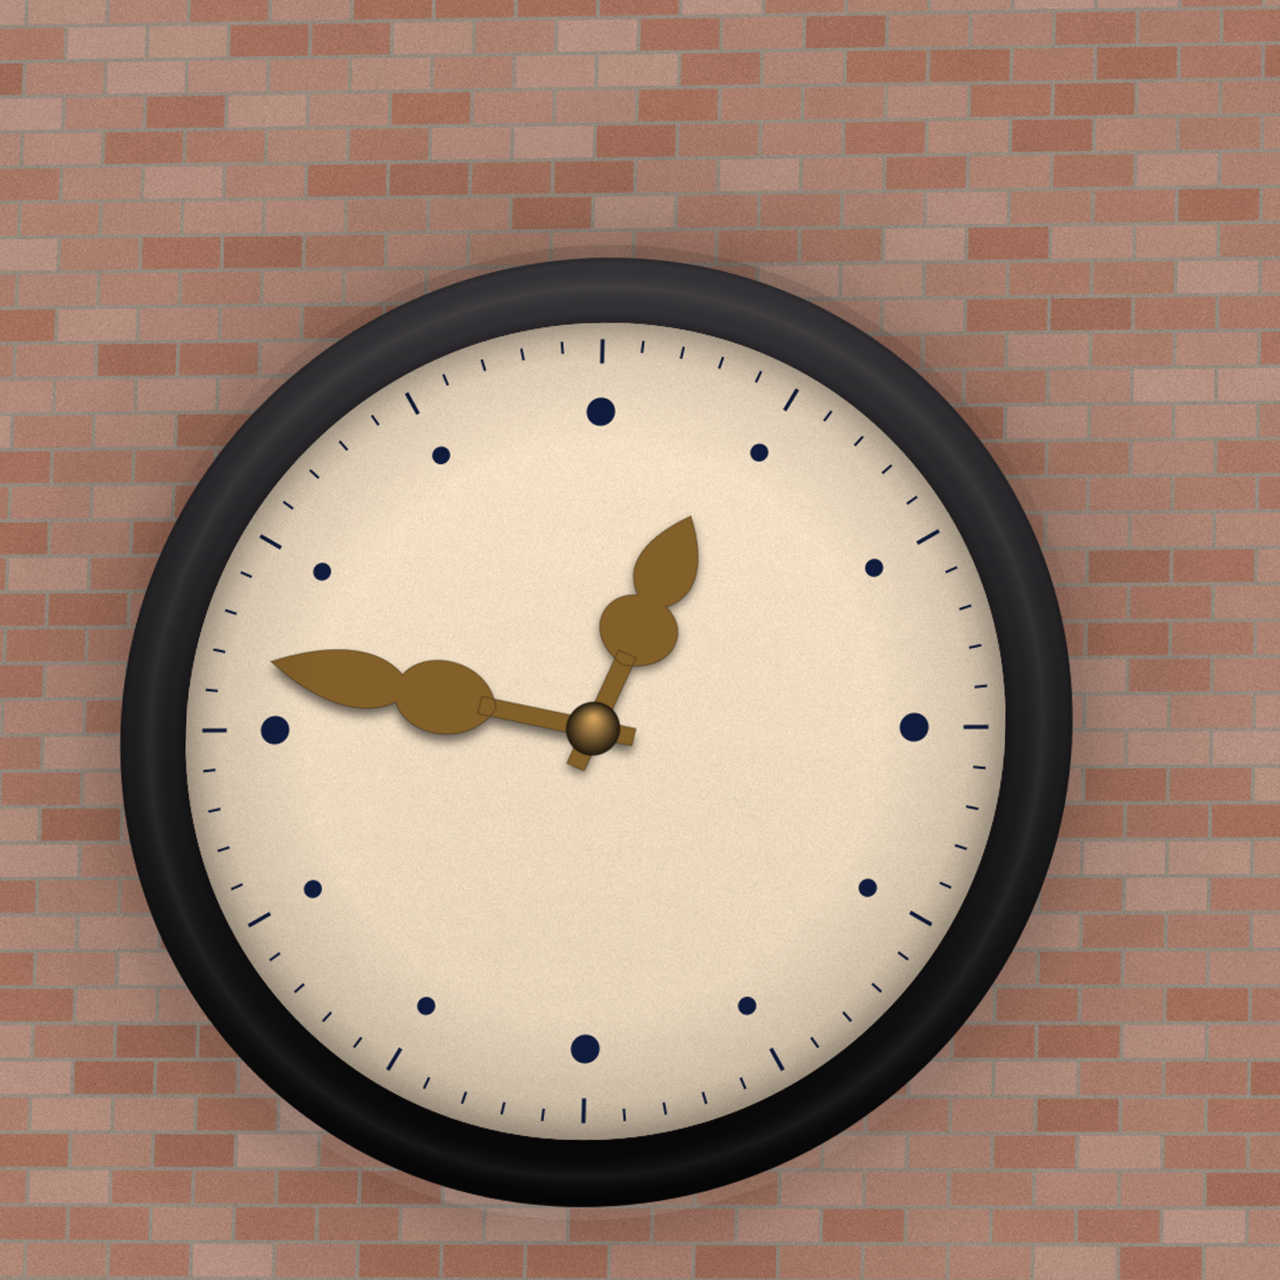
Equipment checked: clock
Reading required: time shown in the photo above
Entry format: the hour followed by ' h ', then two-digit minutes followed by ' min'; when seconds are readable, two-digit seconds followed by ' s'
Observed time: 12 h 47 min
